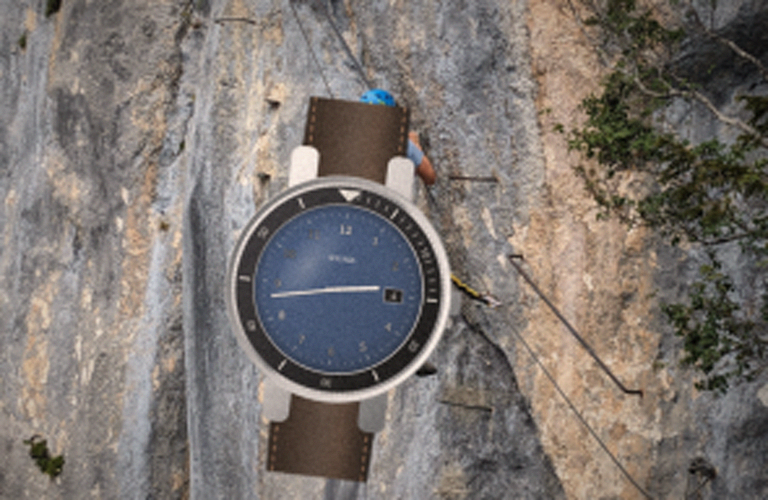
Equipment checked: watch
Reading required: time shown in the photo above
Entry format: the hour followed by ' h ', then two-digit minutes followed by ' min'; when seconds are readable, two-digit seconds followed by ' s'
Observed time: 2 h 43 min
